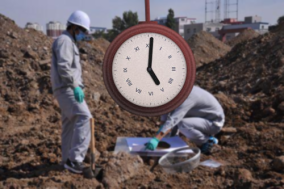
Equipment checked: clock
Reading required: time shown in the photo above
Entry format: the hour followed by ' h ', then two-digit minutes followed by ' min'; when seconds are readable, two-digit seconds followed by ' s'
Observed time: 5 h 01 min
